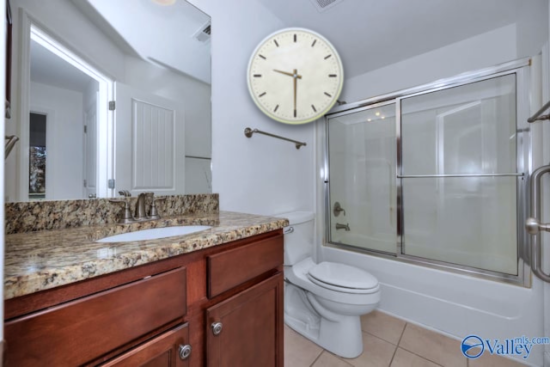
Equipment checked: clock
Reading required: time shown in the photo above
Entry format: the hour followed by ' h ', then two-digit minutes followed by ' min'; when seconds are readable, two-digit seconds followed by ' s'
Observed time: 9 h 30 min
